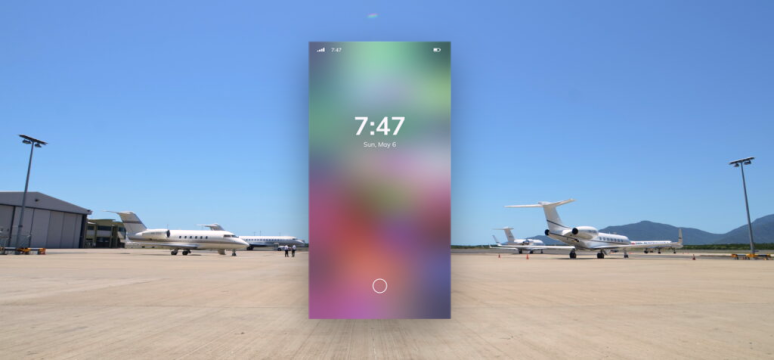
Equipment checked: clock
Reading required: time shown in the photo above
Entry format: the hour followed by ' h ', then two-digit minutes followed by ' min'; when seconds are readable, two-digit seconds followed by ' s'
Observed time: 7 h 47 min
